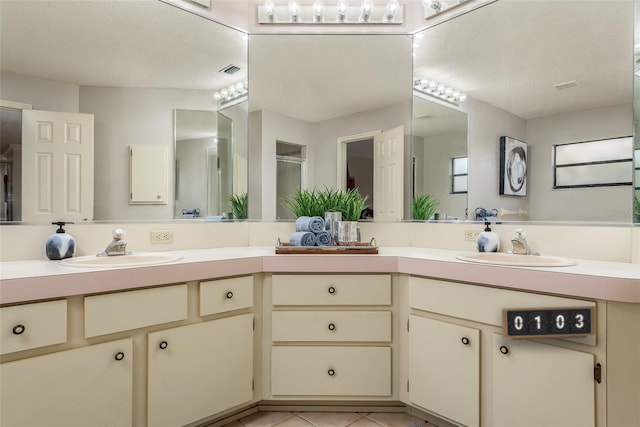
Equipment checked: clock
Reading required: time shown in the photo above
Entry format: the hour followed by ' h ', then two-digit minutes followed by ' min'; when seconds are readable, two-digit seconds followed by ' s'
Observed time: 1 h 03 min
